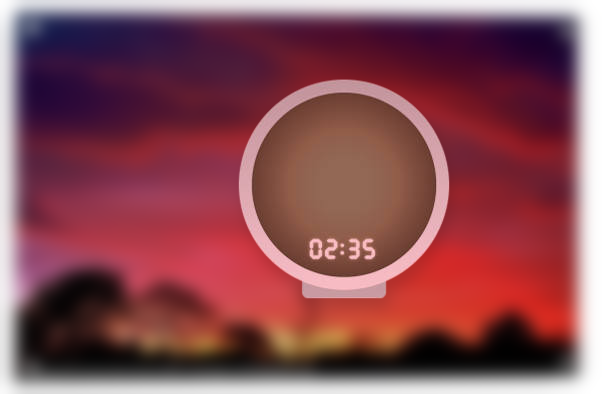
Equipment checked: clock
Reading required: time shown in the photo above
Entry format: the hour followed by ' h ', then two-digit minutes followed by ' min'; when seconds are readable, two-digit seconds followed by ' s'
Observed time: 2 h 35 min
